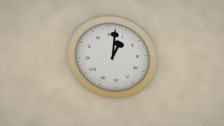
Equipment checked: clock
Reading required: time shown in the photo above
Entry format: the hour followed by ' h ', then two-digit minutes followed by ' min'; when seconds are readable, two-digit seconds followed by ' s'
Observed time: 1 h 02 min
